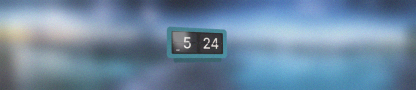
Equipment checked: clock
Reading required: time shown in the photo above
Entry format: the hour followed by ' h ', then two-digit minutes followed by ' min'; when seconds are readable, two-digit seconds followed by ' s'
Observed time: 5 h 24 min
